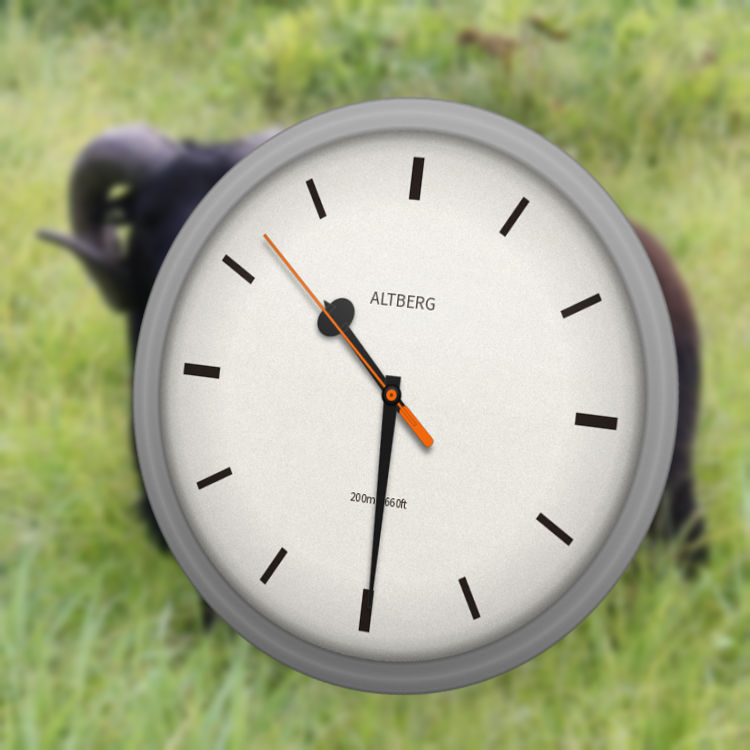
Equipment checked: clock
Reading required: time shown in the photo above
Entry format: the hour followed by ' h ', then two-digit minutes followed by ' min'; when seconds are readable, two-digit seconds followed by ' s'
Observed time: 10 h 29 min 52 s
